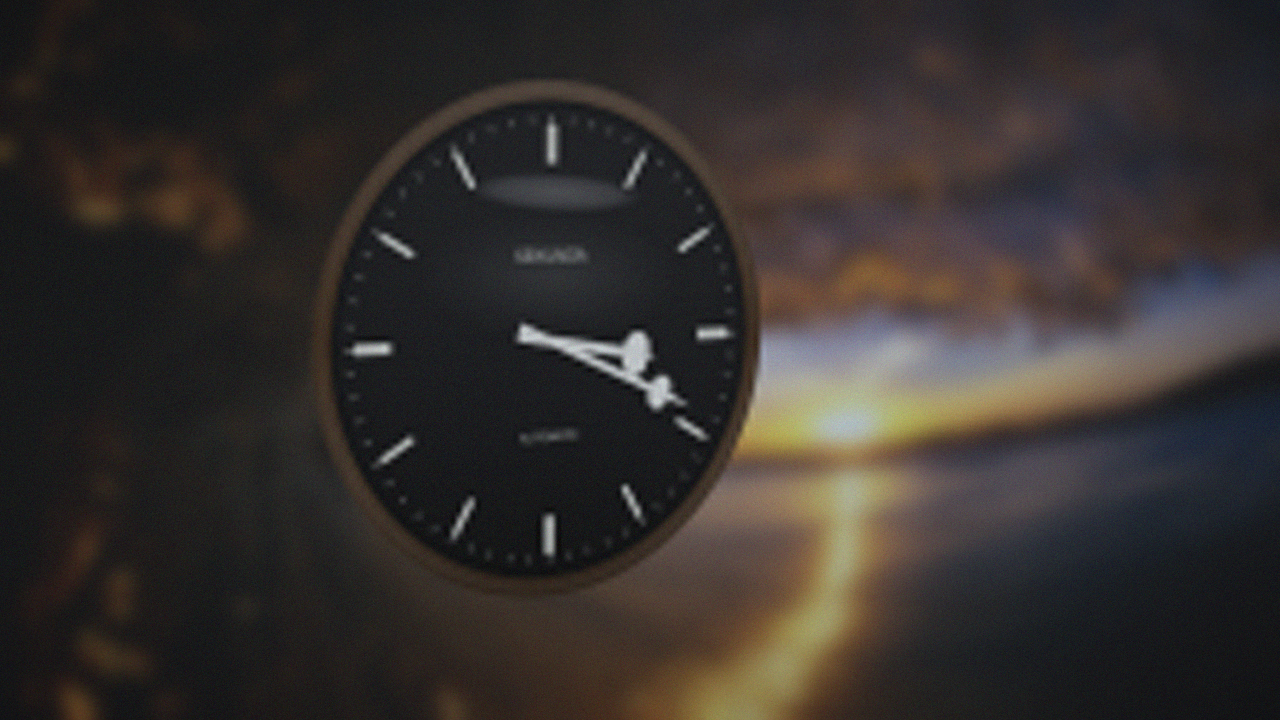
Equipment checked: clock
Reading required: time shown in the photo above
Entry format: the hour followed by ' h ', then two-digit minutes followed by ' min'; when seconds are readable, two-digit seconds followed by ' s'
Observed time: 3 h 19 min
